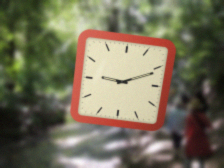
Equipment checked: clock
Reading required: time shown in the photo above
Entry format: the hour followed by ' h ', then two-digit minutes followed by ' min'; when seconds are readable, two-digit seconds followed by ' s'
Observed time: 9 h 11 min
